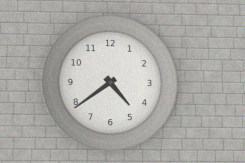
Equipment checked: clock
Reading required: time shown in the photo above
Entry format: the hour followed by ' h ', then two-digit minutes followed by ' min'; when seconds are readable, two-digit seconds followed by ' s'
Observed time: 4 h 39 min
